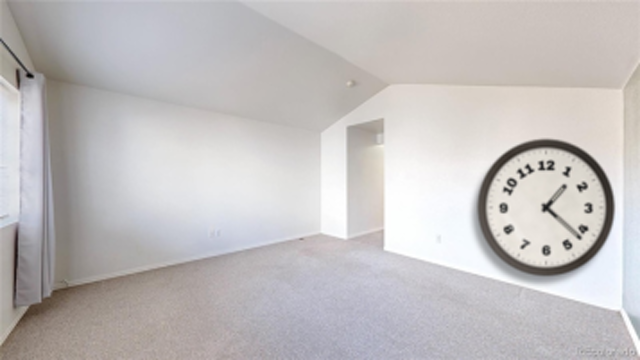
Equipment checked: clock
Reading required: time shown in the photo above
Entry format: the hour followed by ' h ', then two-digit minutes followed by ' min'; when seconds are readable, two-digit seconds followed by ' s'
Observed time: 1 h 22 min
